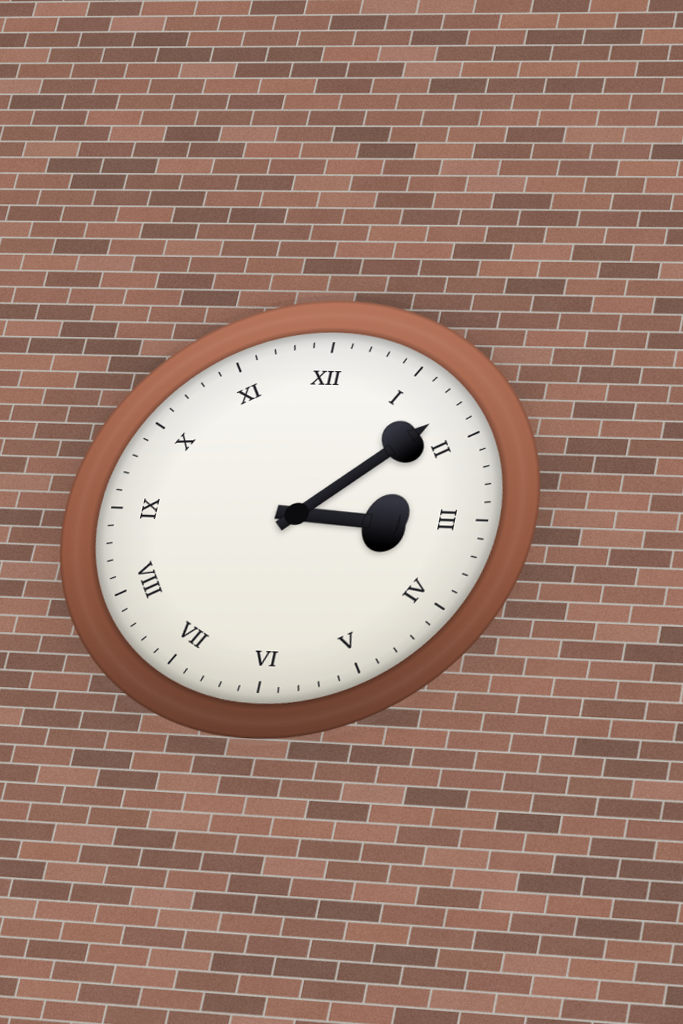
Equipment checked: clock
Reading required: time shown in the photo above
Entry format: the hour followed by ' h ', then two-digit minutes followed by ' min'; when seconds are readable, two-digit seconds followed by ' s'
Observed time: 3 h 08 min
